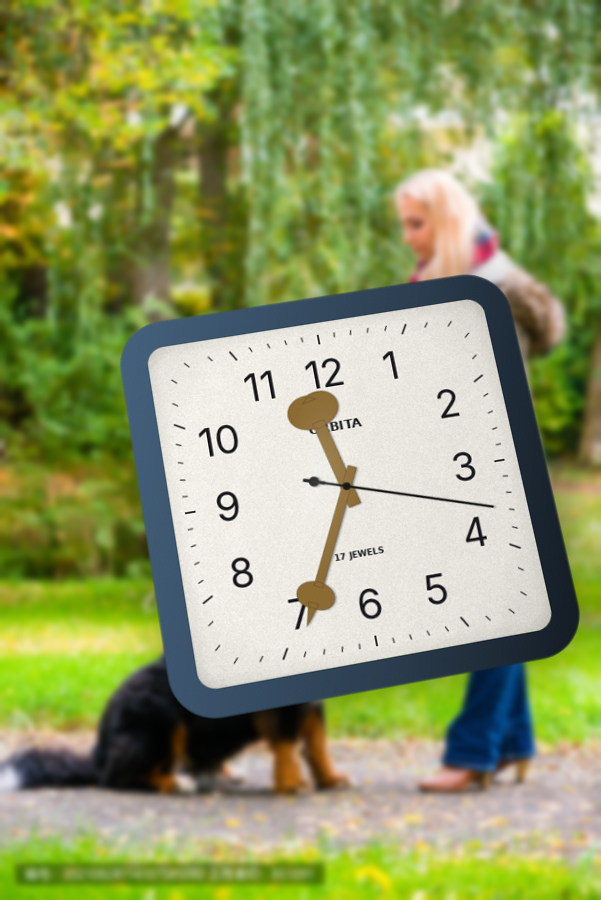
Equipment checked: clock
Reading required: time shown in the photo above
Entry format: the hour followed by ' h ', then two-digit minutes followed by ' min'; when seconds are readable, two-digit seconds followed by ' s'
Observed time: 11 h 34 min 18 s
